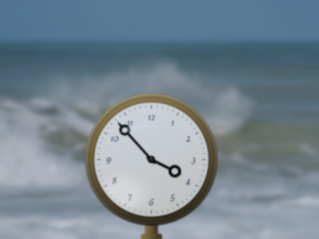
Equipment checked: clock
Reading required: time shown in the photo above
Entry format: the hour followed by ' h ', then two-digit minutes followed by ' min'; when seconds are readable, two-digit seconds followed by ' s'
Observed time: 3 h 53 min
